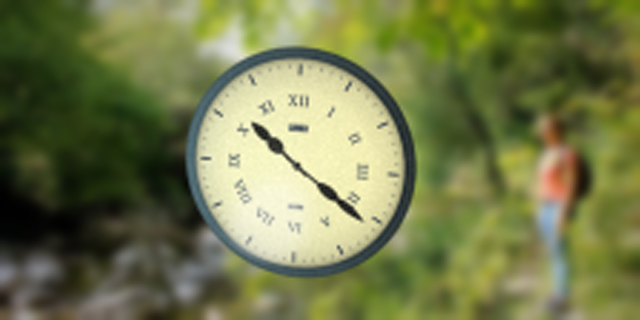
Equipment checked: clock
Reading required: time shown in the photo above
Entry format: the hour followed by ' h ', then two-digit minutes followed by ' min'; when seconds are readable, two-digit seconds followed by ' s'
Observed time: 10 h 21 min
